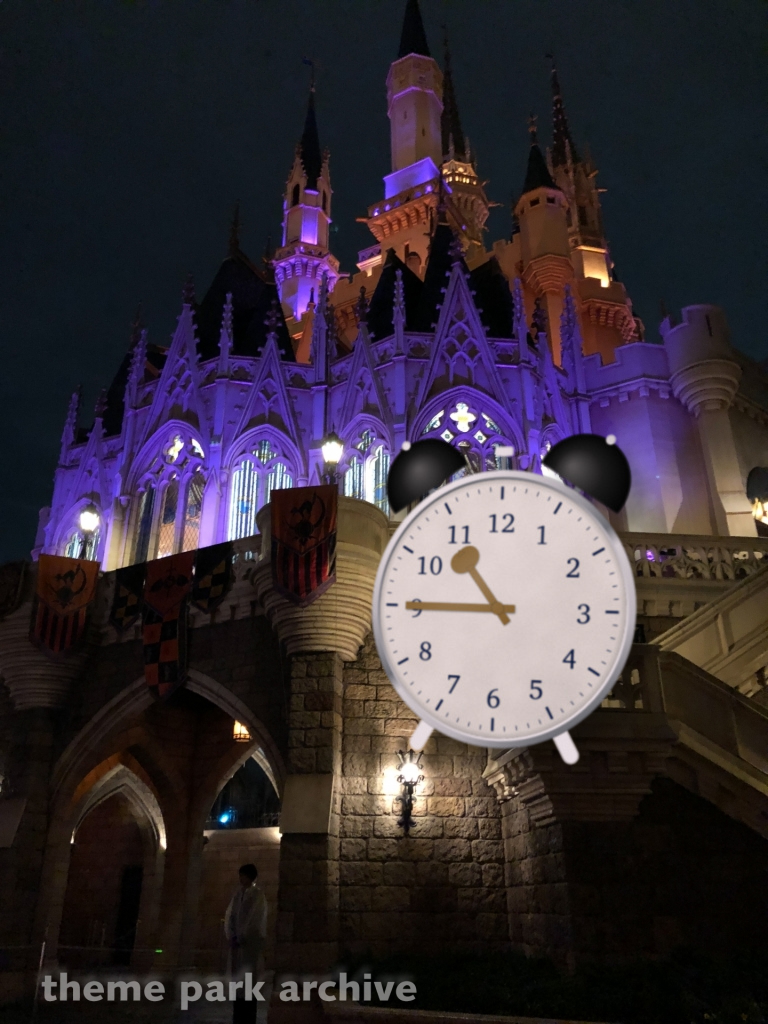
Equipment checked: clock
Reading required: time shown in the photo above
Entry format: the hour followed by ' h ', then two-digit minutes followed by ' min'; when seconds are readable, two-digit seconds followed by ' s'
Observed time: 10 h 45 min
